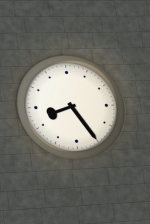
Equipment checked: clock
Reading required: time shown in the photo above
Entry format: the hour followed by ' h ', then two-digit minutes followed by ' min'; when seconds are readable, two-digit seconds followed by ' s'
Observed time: 8 h 25 min
